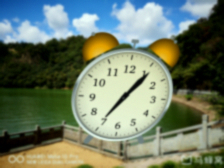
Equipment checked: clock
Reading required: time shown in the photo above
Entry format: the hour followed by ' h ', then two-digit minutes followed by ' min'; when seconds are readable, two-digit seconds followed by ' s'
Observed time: 7 h 06 min
